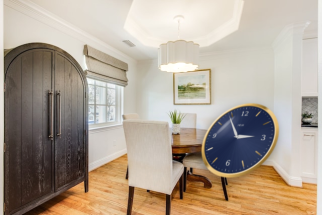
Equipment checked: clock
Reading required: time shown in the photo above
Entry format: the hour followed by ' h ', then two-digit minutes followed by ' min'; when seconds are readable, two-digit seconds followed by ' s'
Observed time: 2 h 54 min
